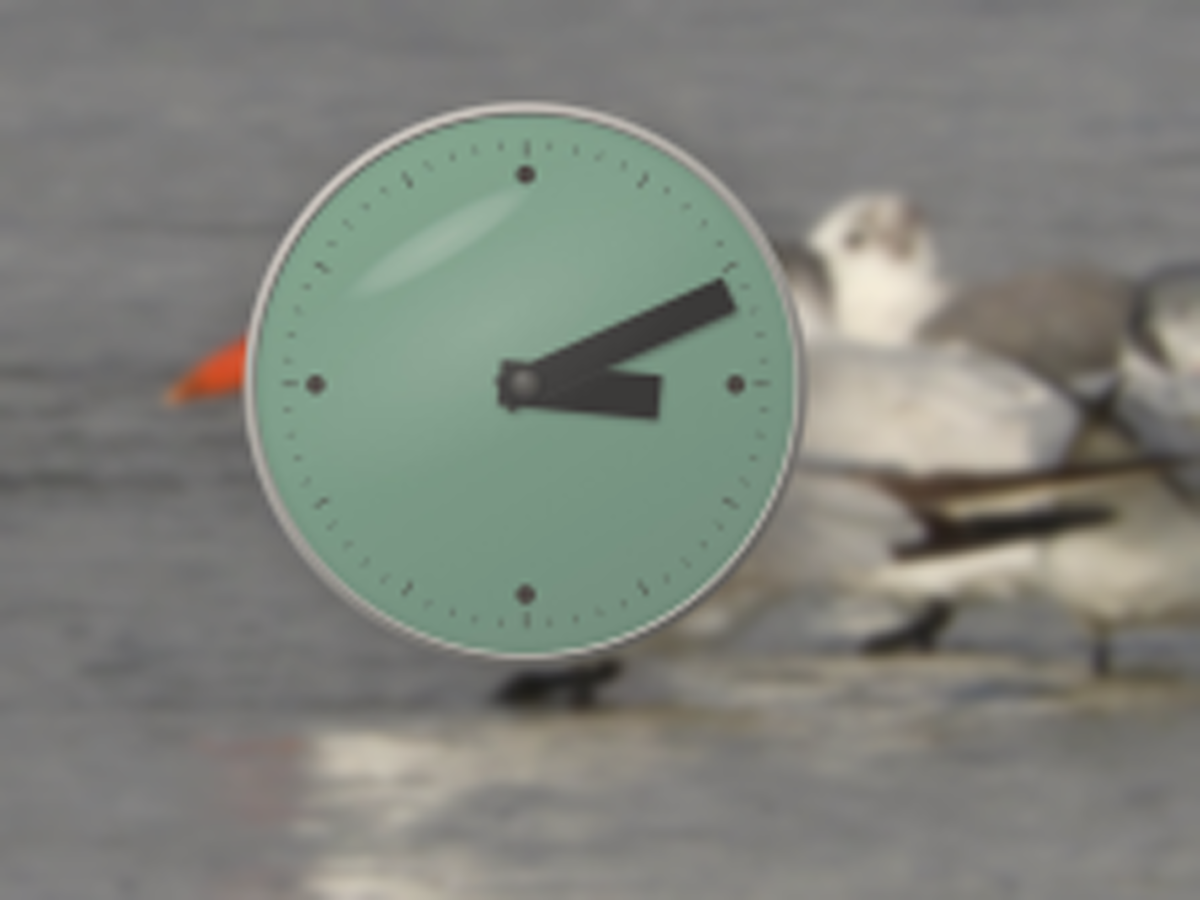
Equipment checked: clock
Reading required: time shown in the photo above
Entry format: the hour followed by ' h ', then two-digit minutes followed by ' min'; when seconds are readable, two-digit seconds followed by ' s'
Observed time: 3 h 11 min
